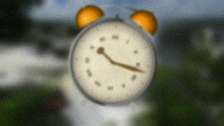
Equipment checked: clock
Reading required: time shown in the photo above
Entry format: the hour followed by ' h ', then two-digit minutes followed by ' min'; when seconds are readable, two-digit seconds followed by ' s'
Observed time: 10 h 17 min
